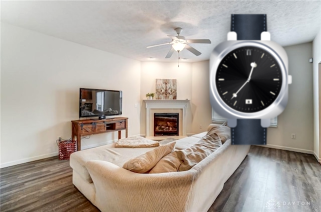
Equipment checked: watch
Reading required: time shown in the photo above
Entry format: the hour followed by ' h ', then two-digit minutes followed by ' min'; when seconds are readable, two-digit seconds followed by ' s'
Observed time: 12 h 37 min
